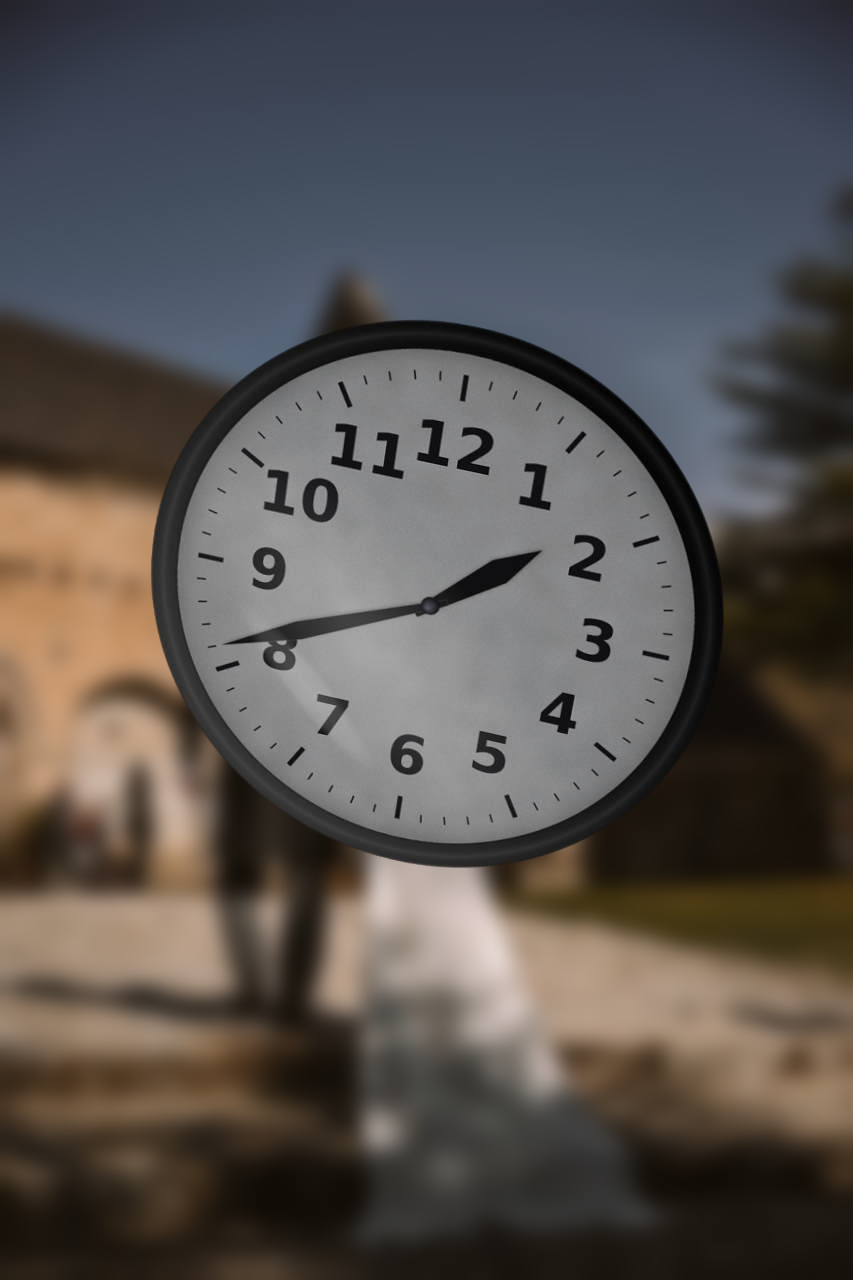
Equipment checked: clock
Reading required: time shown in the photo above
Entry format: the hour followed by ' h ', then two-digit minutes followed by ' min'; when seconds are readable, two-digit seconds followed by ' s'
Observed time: 1 h 41 min
